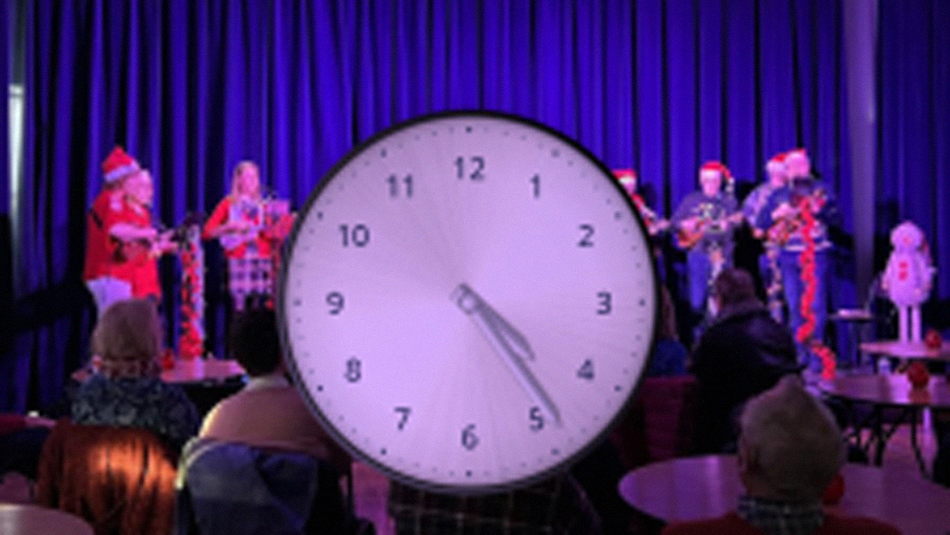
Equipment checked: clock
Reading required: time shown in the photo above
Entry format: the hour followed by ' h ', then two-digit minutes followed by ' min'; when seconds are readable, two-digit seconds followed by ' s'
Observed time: 4 h 24 min
